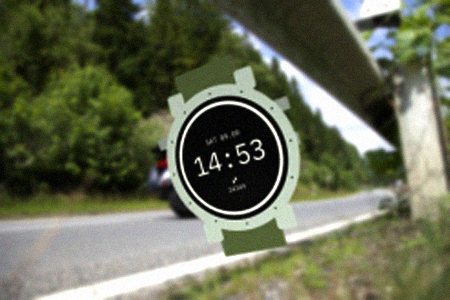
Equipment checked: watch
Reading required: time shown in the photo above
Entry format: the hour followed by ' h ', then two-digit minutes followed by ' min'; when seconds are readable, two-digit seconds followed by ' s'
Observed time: 14 h 53 min
